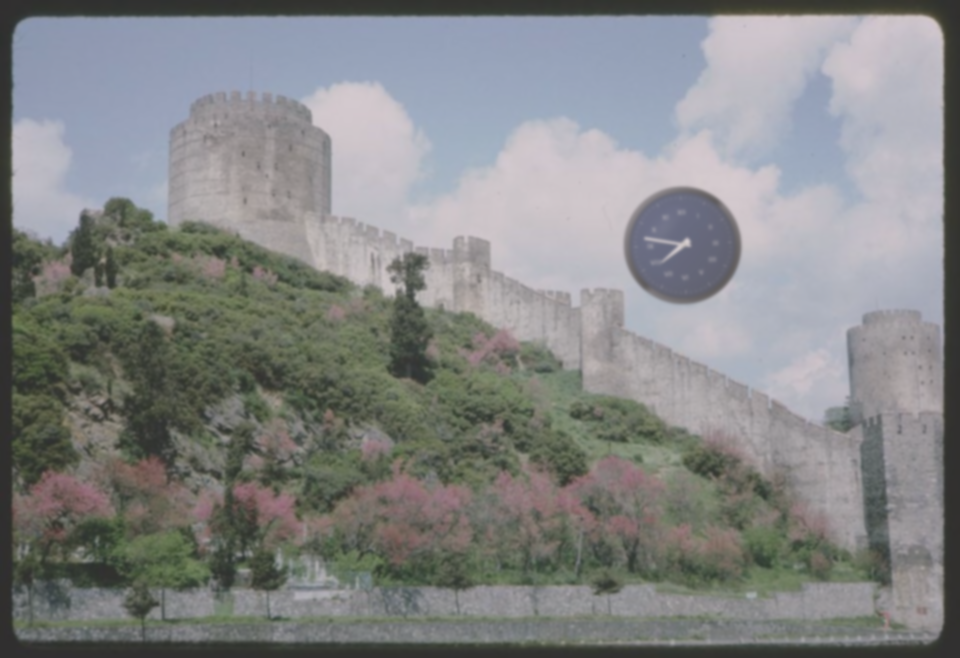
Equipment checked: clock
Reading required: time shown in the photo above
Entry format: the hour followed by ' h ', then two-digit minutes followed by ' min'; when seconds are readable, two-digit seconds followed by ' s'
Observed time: 7 h 47 min
